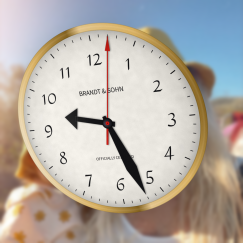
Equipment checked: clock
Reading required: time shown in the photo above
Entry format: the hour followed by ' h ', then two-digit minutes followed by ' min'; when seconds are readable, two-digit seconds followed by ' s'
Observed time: 9 h 27 min 02 s
